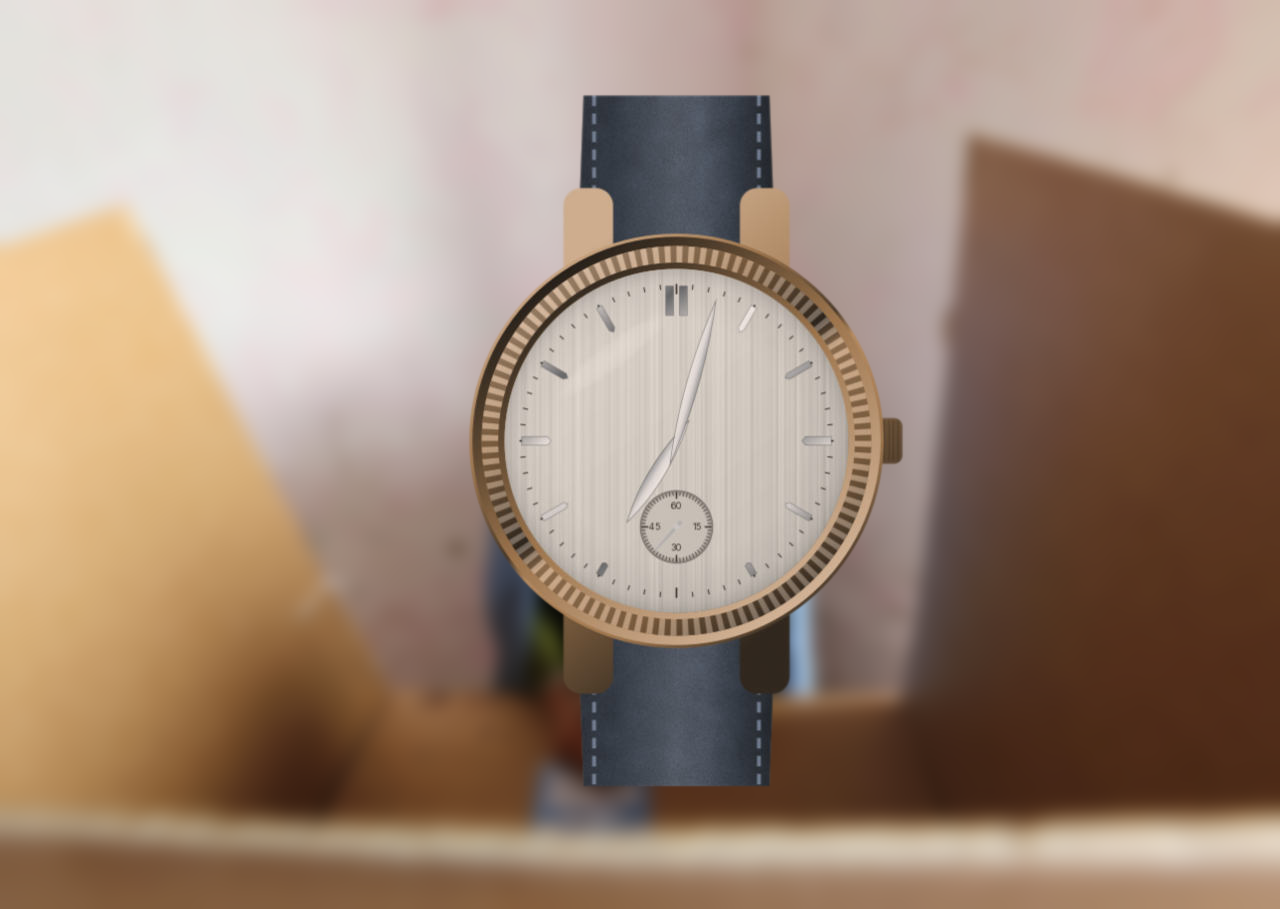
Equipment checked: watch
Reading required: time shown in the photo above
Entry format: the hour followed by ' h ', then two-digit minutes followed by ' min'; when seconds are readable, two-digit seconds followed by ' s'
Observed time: 7 h 02 min 37 s
